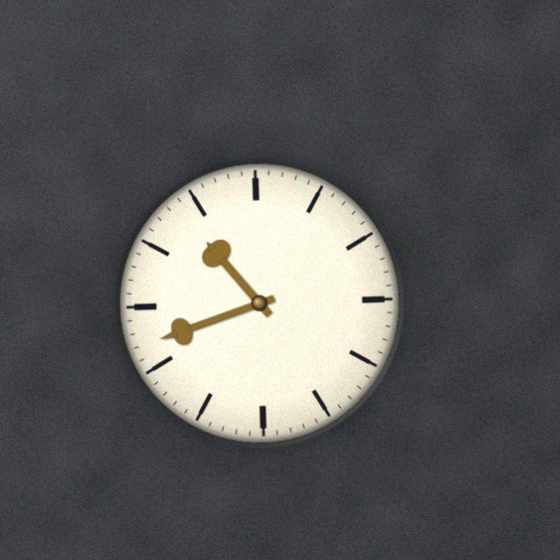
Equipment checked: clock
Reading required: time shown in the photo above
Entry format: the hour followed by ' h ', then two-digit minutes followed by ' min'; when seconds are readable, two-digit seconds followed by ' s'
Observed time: 10 h 42 min
